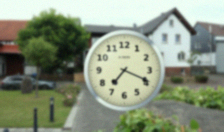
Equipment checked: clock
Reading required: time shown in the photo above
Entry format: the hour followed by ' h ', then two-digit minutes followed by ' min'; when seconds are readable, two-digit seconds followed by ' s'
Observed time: 7 h 19 min
